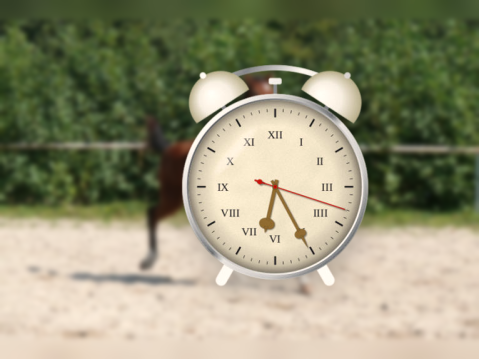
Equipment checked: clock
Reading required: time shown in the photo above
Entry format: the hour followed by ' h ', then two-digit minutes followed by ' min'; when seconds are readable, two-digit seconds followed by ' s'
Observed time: 6 h 25 min 18 s
